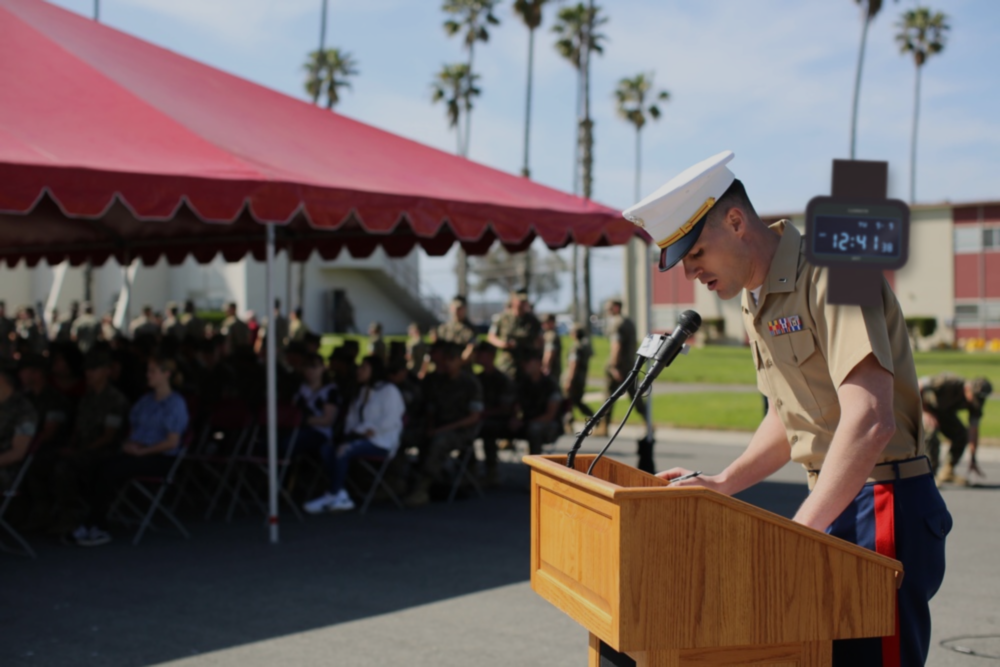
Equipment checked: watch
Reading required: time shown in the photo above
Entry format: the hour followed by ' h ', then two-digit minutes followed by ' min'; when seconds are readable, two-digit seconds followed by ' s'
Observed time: 12 h 41 min
